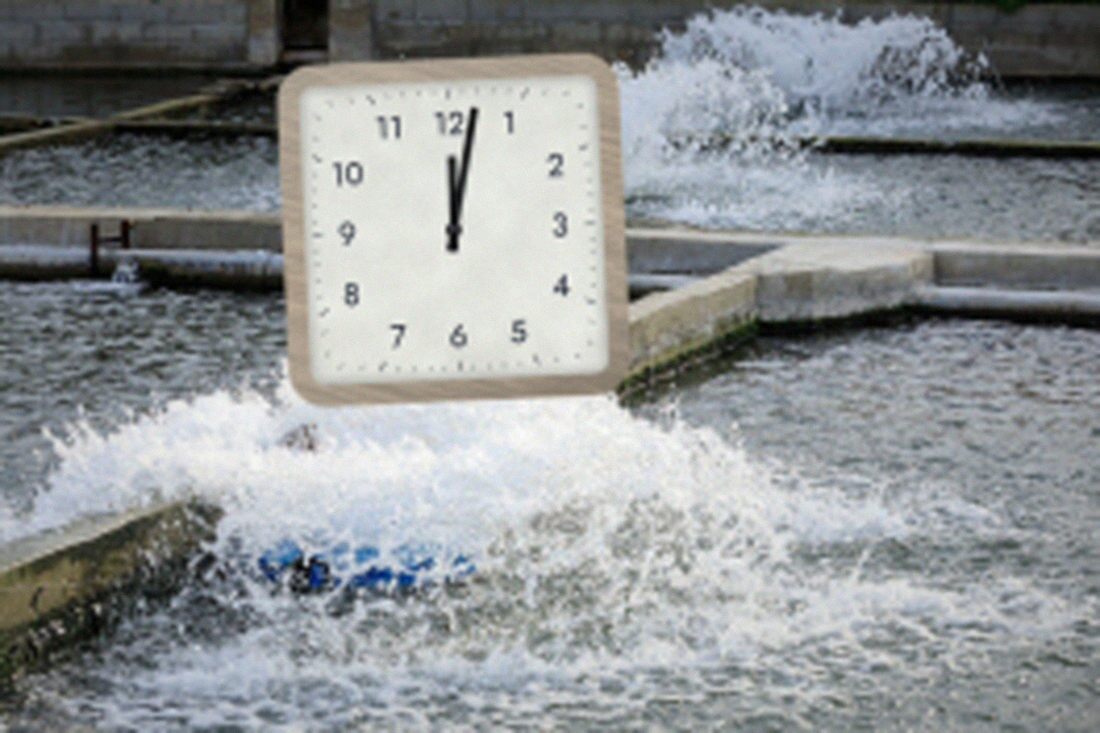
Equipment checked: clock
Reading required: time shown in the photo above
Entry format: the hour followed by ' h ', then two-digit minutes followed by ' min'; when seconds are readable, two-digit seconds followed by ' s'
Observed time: 12 h 02 min
